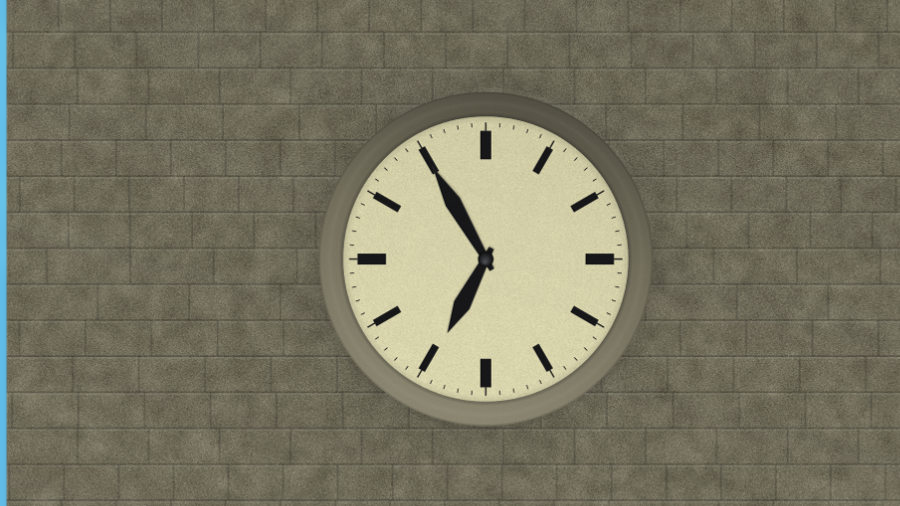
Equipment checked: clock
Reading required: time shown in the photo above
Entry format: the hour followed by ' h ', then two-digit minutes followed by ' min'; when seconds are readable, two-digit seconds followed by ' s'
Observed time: 6 h 55 min
